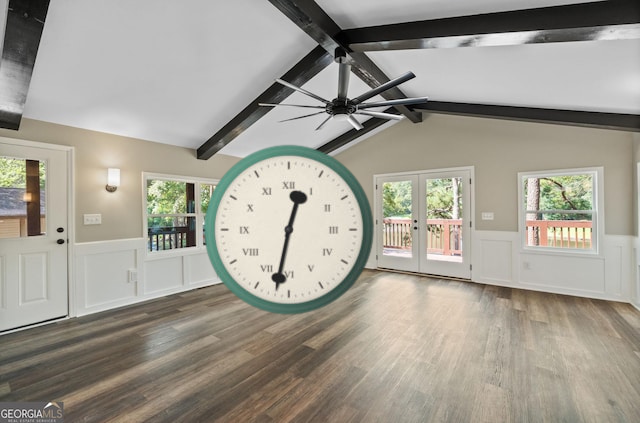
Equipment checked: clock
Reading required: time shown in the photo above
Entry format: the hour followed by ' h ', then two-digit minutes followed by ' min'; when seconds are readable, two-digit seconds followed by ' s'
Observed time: 12 h 32 min
